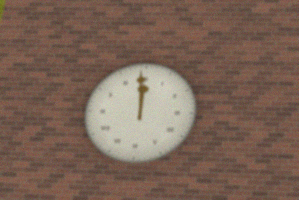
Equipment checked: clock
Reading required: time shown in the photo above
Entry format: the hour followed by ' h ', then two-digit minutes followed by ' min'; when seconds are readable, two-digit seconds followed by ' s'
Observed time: 11 h 59 min
